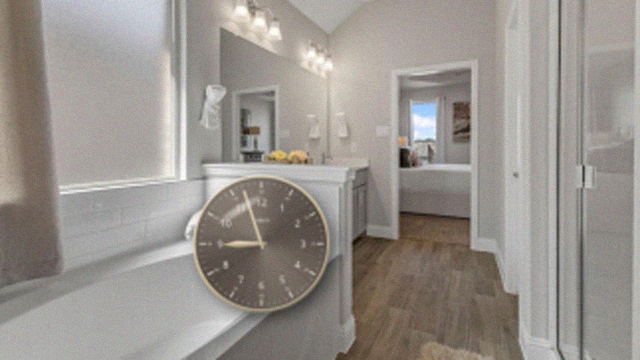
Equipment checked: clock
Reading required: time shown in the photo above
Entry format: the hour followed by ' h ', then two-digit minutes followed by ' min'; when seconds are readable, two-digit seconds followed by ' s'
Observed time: 8 h 57 min
